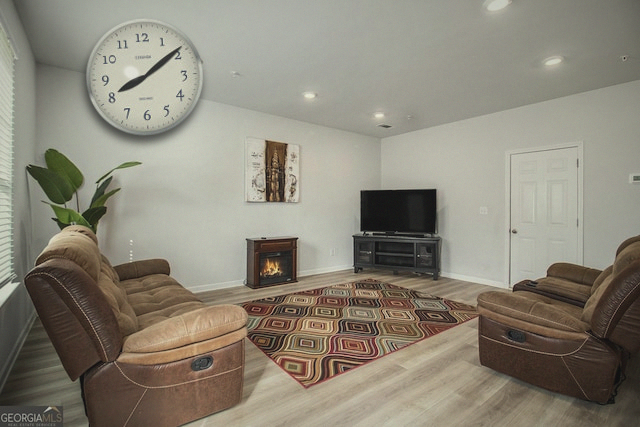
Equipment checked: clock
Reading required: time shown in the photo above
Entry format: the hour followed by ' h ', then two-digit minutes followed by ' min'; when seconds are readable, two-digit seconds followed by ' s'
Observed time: 8 h 09 min
